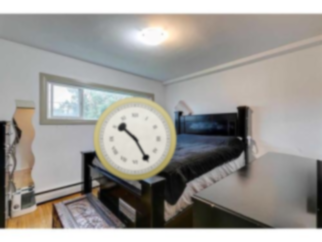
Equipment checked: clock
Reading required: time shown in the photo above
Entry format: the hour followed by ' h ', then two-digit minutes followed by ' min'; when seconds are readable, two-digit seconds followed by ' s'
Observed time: 10 h 25 min
